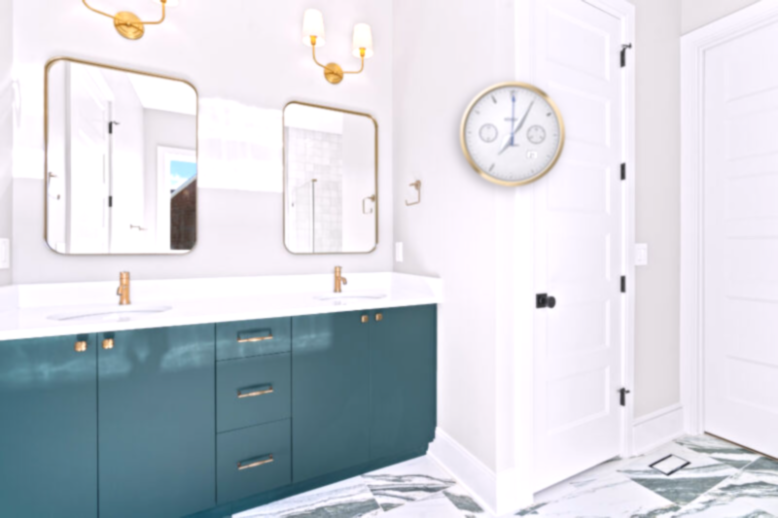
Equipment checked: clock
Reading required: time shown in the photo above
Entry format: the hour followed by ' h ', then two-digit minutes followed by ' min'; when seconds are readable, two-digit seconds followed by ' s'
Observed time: 7 h 05 min
